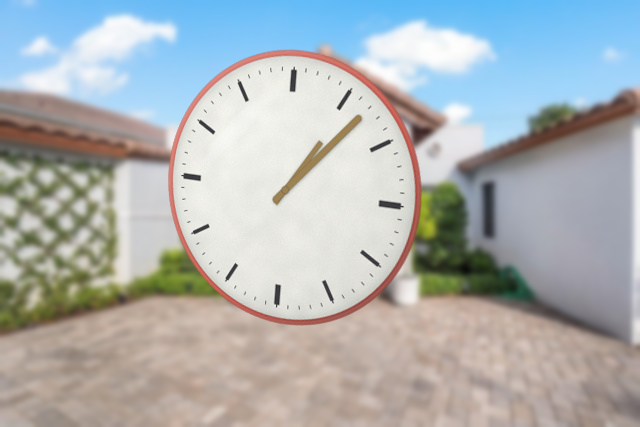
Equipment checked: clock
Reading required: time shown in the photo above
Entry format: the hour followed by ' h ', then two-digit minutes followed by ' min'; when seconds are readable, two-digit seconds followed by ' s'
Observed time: 1 h 07 min
